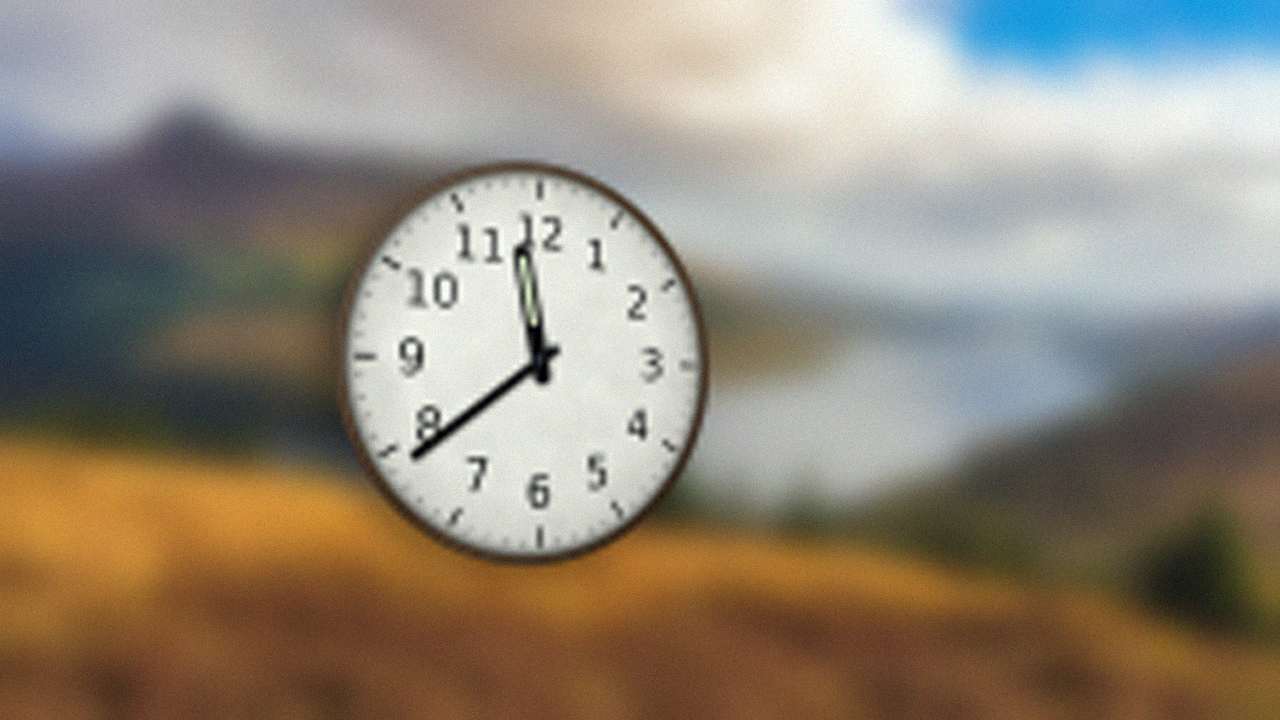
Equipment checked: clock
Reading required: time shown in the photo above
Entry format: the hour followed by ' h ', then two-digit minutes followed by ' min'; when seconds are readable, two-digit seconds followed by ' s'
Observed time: 11 h 39 min
